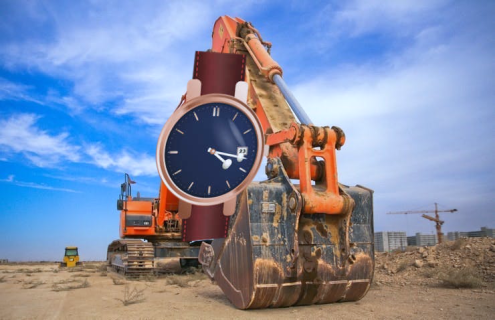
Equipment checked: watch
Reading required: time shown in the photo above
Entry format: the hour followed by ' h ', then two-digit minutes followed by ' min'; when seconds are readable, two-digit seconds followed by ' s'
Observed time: 4 h 17 min
